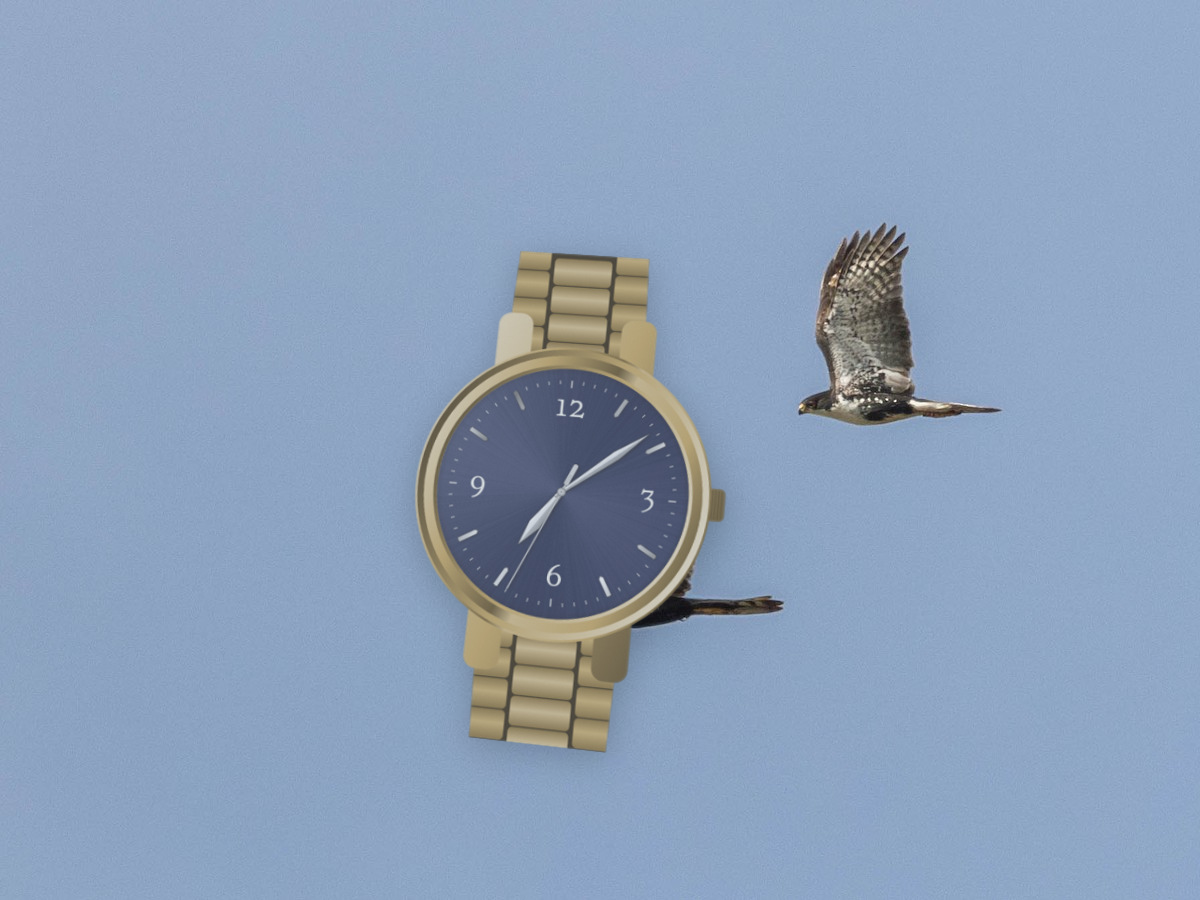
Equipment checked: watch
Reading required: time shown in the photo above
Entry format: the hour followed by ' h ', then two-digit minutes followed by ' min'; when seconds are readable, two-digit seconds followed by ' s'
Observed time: 7 h 08 min 34 s
